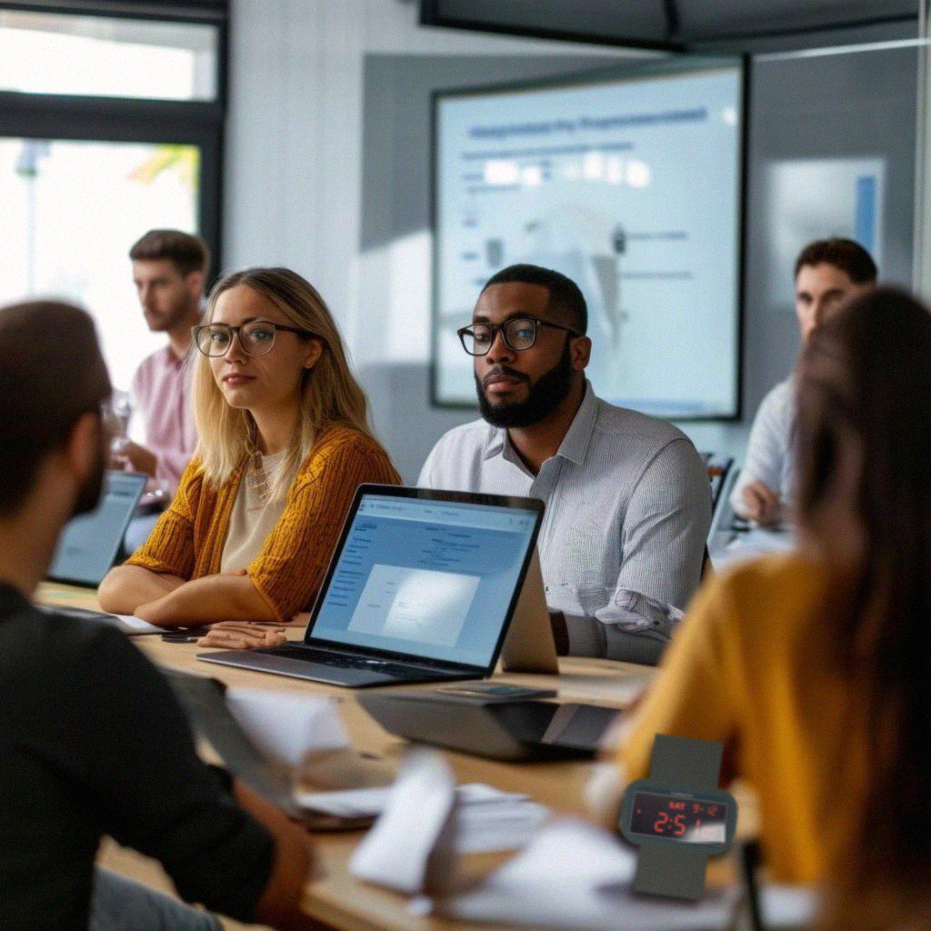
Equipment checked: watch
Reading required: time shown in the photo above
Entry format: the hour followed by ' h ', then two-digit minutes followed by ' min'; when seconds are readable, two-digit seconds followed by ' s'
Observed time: 2 h 51 min
